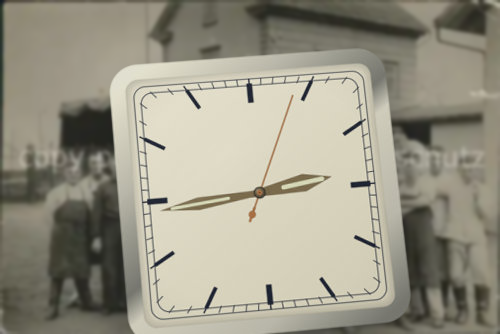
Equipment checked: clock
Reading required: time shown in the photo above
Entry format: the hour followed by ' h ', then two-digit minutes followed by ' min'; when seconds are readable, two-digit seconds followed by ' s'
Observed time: 2 h 44 min 04 s
